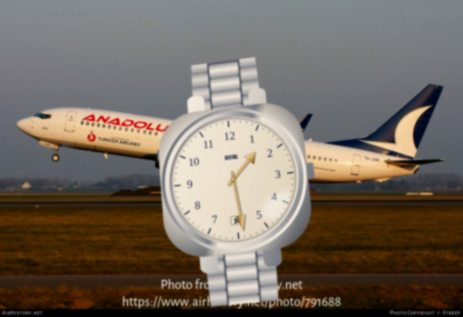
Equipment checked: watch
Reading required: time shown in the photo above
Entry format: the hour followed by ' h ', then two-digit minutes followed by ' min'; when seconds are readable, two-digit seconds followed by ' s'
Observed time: 1 h 29 min
